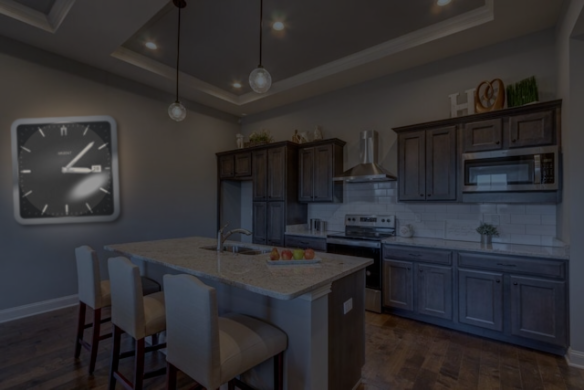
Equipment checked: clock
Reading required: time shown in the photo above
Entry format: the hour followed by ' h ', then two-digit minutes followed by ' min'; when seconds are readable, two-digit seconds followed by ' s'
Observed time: 3 h 08 min
